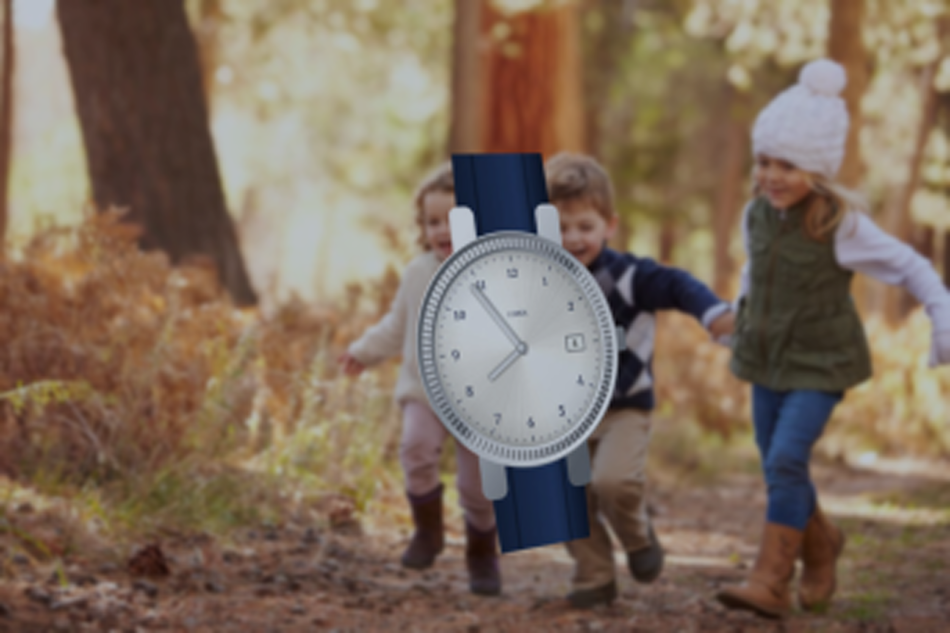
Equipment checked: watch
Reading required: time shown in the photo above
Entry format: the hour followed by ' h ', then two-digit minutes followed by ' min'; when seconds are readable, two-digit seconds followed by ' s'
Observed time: 7 h 54 min
